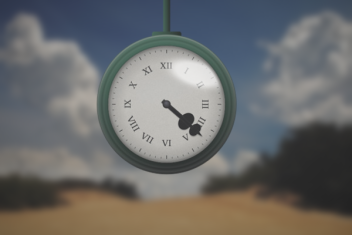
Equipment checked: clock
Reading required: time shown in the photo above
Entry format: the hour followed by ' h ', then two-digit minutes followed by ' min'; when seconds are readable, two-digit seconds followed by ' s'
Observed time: 4 h 22 min
